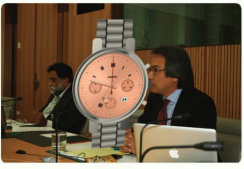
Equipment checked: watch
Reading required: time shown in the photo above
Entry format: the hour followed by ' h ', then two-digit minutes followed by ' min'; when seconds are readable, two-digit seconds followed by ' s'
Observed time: 6 h 48 min
